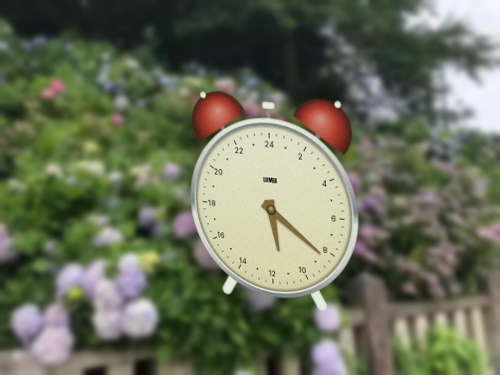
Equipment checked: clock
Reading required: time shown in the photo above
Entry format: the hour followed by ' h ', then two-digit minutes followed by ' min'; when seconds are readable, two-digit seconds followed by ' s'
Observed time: 11 h 21 min
